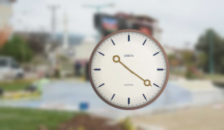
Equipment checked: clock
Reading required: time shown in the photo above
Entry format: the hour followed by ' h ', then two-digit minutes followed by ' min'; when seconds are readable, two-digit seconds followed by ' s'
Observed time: 10 h 21 min
